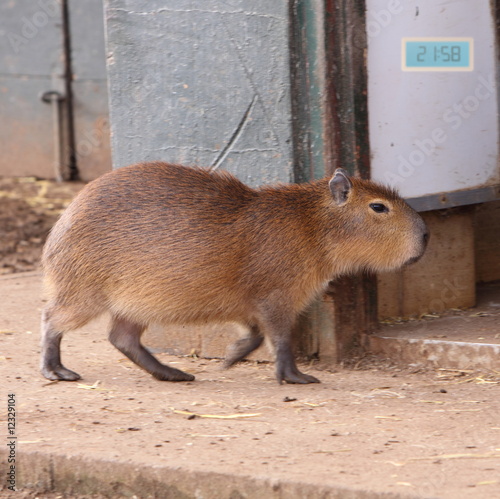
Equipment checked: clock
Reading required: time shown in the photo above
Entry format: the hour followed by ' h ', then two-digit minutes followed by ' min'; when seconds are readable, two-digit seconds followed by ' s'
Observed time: 21 h 58 min
